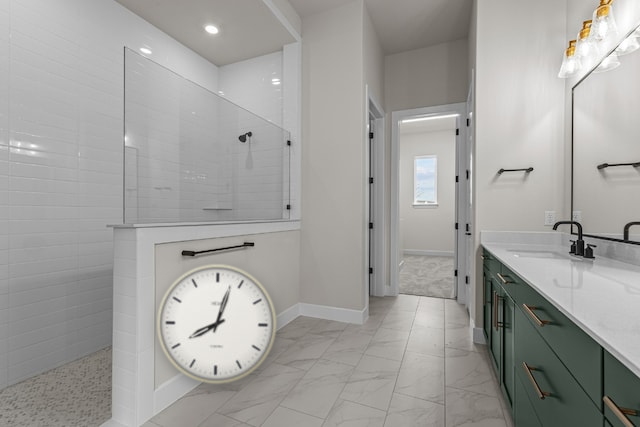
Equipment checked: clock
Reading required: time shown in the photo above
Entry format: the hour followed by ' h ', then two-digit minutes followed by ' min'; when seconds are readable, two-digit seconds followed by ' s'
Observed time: 8 h 03 min
